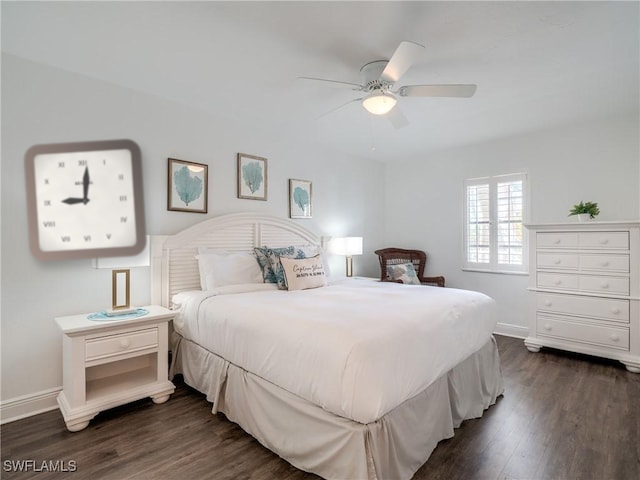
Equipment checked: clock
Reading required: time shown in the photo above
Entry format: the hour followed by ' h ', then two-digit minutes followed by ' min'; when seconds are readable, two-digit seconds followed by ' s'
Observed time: 9 h 01 min
